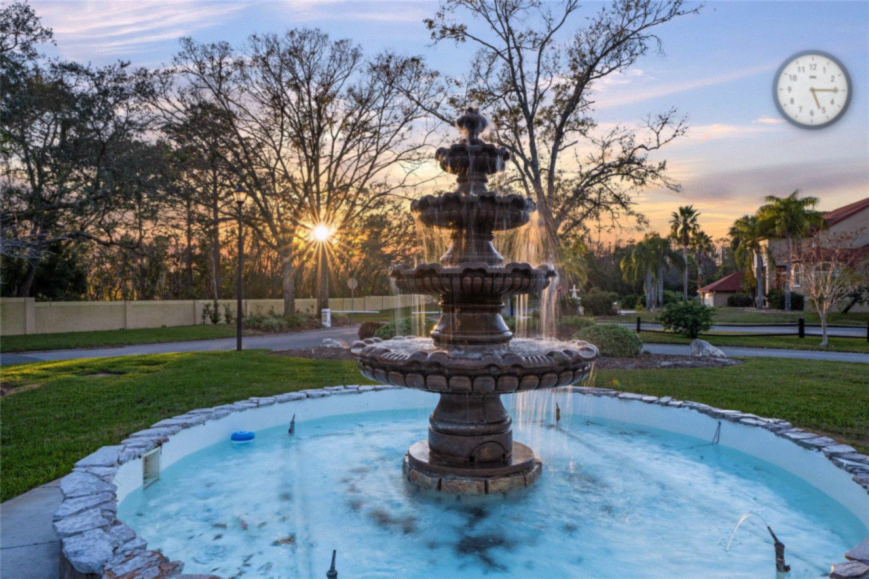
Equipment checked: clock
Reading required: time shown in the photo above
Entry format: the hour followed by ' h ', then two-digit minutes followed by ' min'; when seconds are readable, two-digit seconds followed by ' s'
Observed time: 5 h 15 min
